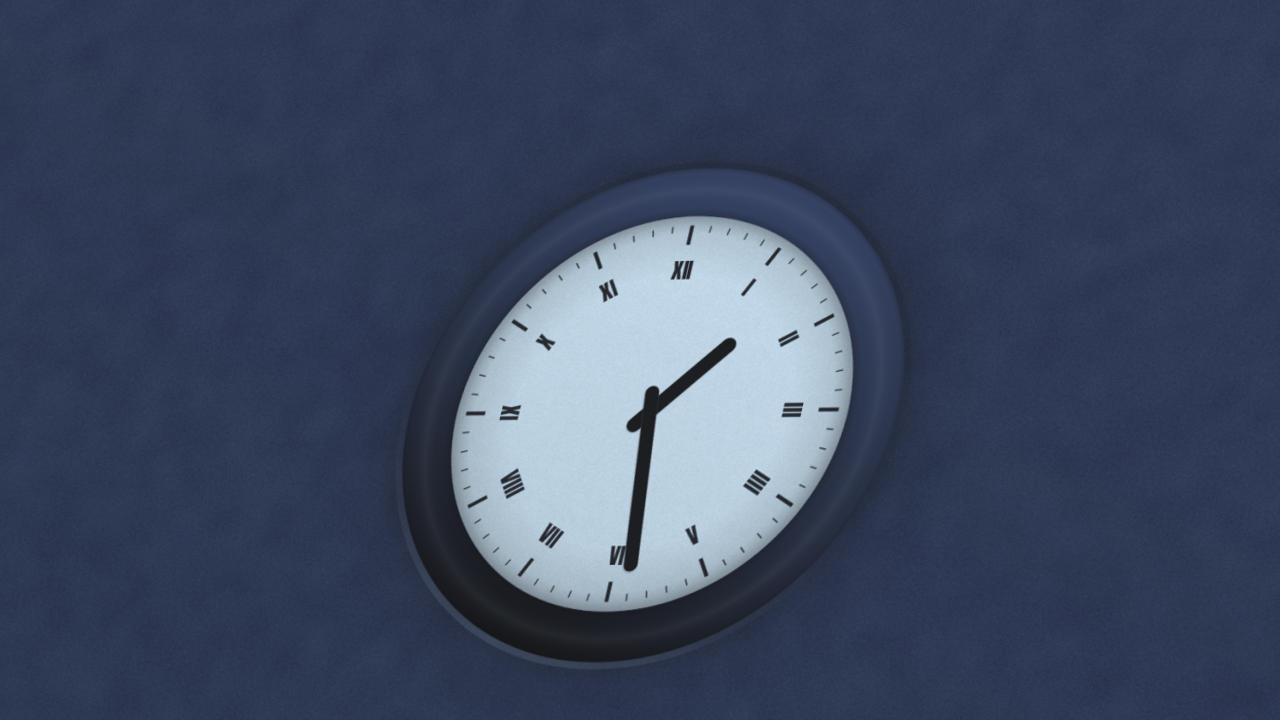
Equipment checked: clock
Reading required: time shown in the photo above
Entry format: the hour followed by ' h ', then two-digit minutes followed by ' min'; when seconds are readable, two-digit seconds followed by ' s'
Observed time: 1 h 29 min
